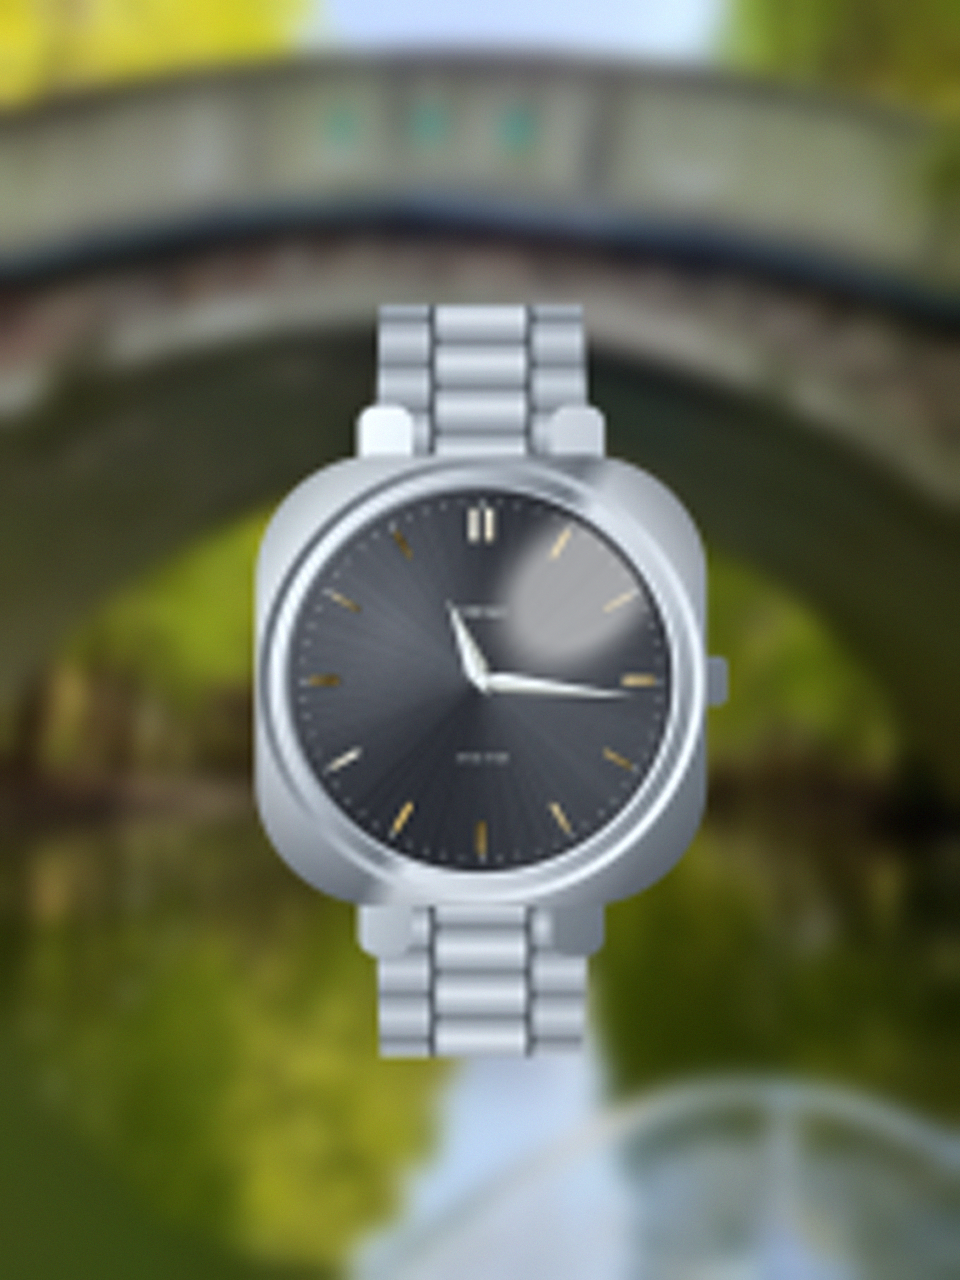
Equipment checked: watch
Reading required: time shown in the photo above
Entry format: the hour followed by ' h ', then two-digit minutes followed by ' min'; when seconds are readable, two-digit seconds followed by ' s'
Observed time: 11 h 16 min
